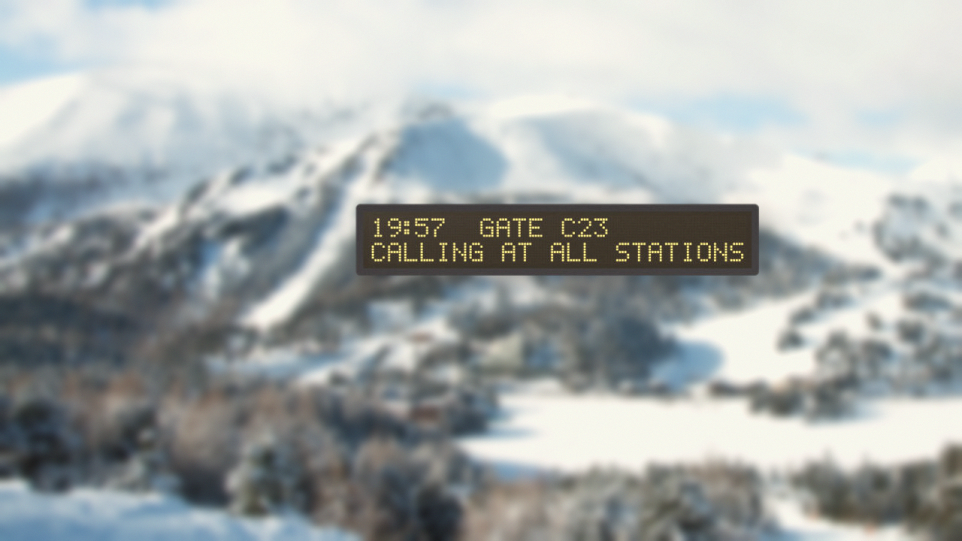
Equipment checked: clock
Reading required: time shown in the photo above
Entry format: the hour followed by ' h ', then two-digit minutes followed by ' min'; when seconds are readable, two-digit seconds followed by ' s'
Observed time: 19 h 57 min
